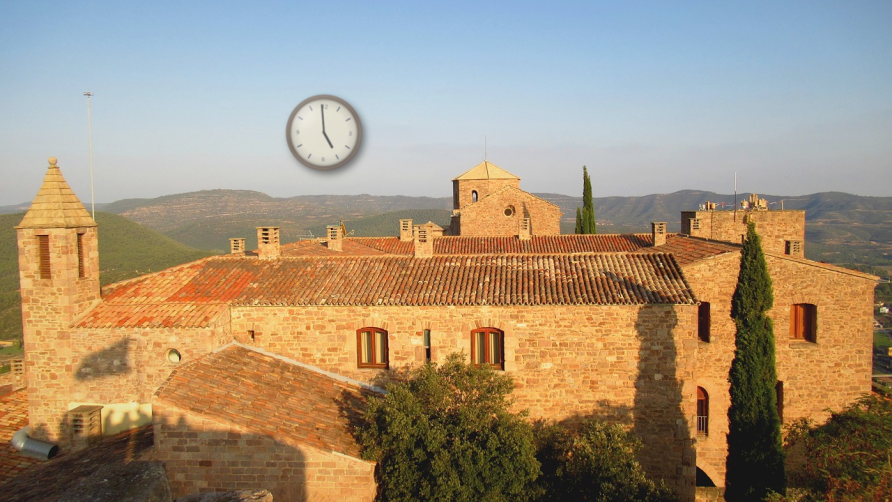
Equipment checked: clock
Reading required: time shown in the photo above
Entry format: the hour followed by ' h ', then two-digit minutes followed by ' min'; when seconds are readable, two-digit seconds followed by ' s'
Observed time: 4 h 59 min
